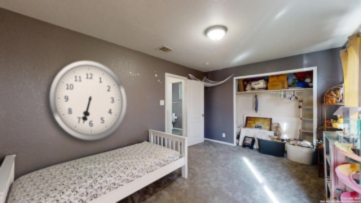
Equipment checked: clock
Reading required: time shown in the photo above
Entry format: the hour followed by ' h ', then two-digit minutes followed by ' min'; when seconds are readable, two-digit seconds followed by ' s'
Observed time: 6 h 33 min
